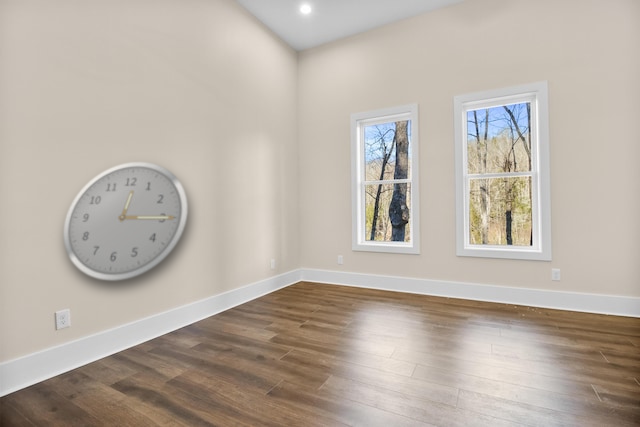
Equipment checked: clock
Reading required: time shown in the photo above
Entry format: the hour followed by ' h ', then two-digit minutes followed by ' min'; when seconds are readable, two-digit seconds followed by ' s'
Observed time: 12 h 15 min
